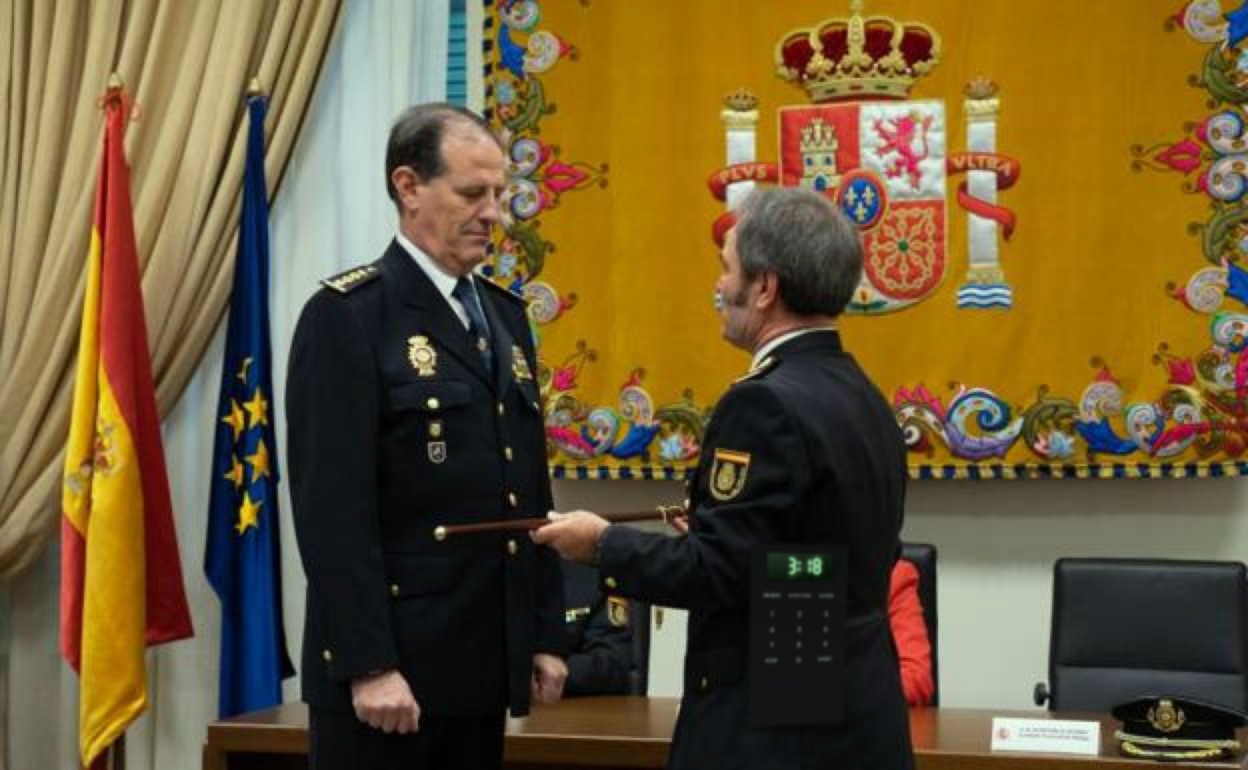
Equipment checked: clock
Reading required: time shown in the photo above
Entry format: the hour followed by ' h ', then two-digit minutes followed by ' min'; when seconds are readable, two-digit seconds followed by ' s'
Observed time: 3 h 18 min
